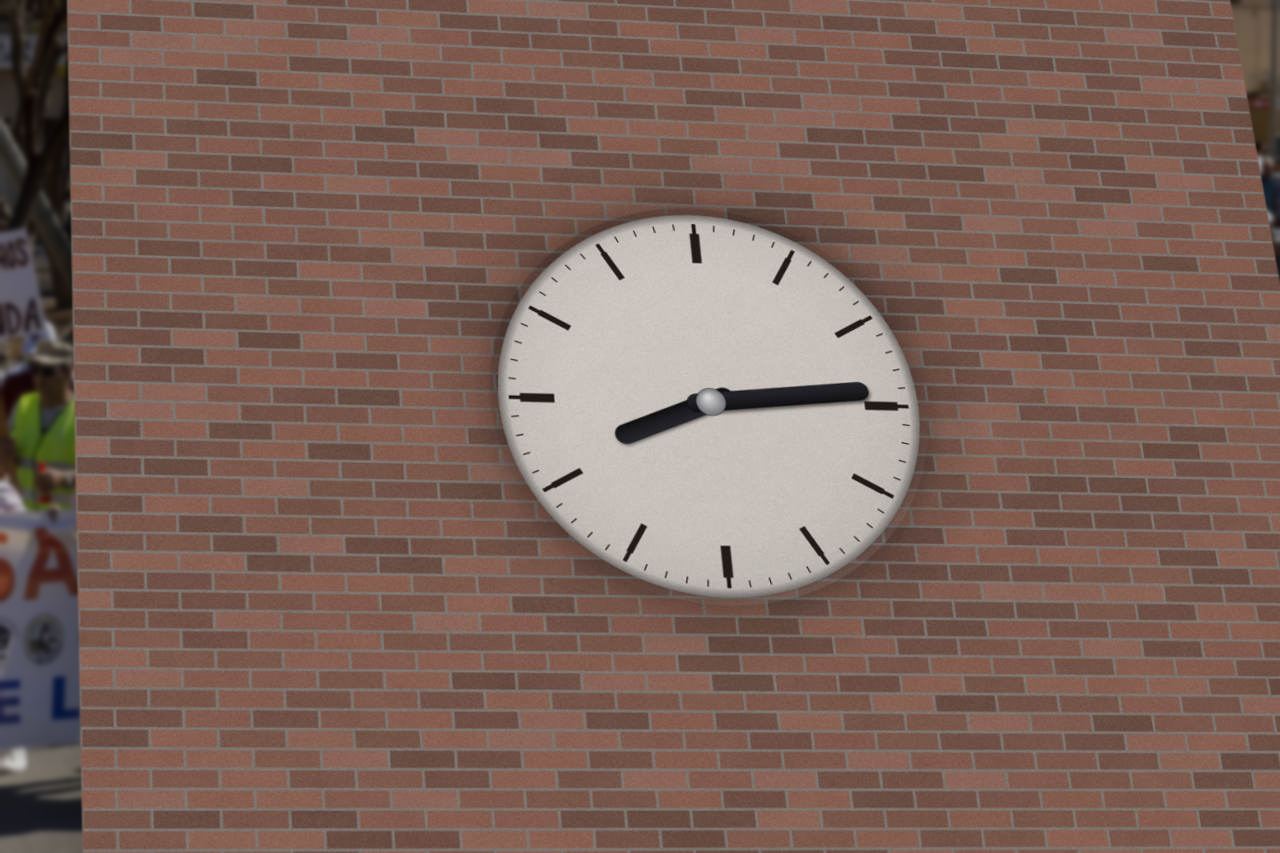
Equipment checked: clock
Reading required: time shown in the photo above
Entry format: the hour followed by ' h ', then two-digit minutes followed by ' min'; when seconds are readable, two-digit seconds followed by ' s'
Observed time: 8 h 14 min
